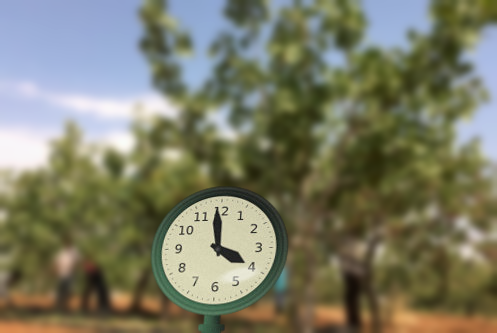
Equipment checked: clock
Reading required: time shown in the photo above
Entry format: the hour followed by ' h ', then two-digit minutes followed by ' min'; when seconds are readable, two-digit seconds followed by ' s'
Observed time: 3 h 59 min
